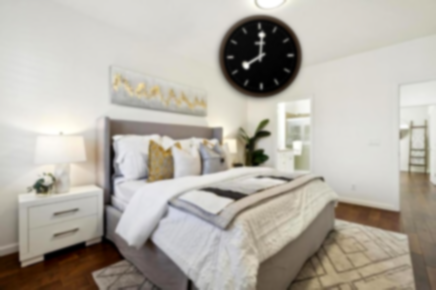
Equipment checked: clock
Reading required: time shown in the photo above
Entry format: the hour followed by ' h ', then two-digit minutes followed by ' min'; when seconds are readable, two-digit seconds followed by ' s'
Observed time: 8 h 01 min
